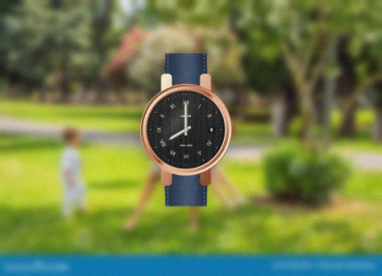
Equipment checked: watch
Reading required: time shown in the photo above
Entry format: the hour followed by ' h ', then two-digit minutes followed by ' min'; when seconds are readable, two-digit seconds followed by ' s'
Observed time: 8 h 00 min
